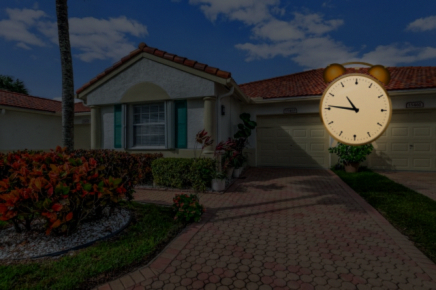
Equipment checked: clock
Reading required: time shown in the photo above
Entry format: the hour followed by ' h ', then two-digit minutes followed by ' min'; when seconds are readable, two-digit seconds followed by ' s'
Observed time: 10 h 46 min
